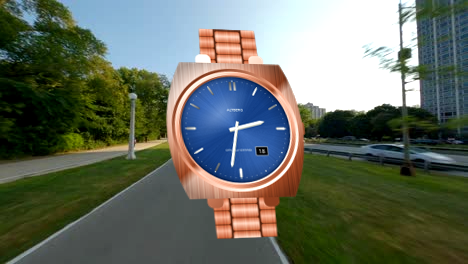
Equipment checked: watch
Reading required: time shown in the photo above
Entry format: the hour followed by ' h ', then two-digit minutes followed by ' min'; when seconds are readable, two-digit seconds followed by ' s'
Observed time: 2 h 32 min
